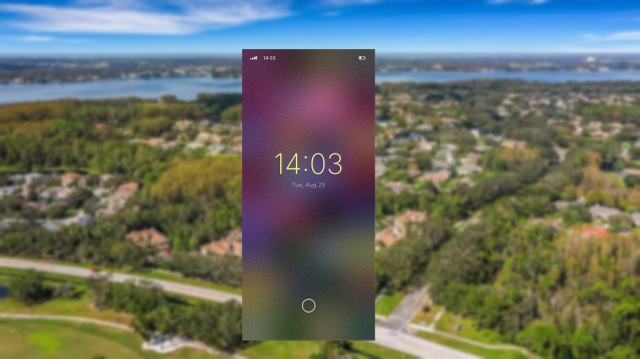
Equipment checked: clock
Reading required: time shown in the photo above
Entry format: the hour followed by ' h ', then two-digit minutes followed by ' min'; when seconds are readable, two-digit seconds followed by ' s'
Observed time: 14 h 03 min
